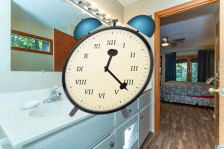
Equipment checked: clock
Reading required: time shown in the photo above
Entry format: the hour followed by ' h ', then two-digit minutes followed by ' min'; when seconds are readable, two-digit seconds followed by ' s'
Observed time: 12 h 22 min
